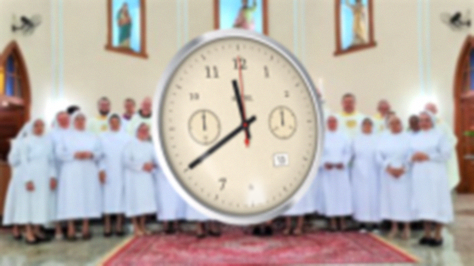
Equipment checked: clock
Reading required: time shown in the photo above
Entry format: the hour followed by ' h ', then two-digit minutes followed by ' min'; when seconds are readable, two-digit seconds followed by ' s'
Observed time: 11 h 40 min
